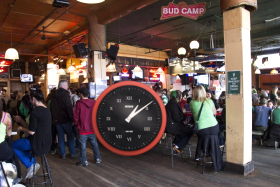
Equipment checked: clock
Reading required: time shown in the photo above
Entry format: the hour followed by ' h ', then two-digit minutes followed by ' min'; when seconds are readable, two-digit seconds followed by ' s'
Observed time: 1 h 09 min
